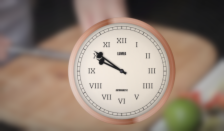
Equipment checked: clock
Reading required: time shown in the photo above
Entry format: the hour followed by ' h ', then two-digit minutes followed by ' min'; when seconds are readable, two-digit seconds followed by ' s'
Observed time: 9 h 51 min
